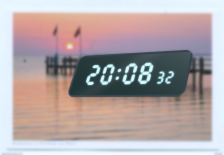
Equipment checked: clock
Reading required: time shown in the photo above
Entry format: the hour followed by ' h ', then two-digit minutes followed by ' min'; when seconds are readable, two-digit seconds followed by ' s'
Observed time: 20 h 08 min 32 s
